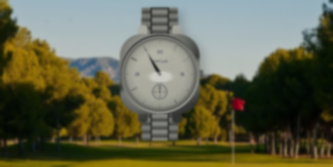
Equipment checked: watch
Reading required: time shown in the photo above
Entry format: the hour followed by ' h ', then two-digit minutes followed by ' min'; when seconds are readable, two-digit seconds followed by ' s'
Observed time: 10 h 55 min
